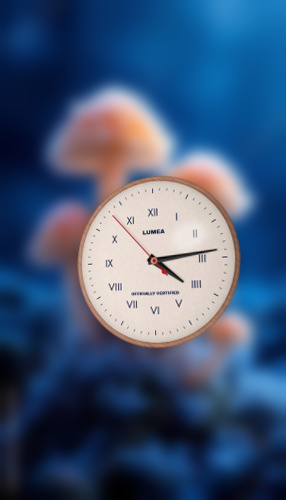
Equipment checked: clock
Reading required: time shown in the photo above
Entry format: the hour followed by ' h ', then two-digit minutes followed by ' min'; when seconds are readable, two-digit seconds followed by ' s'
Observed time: 4 h 13 min 53 s
